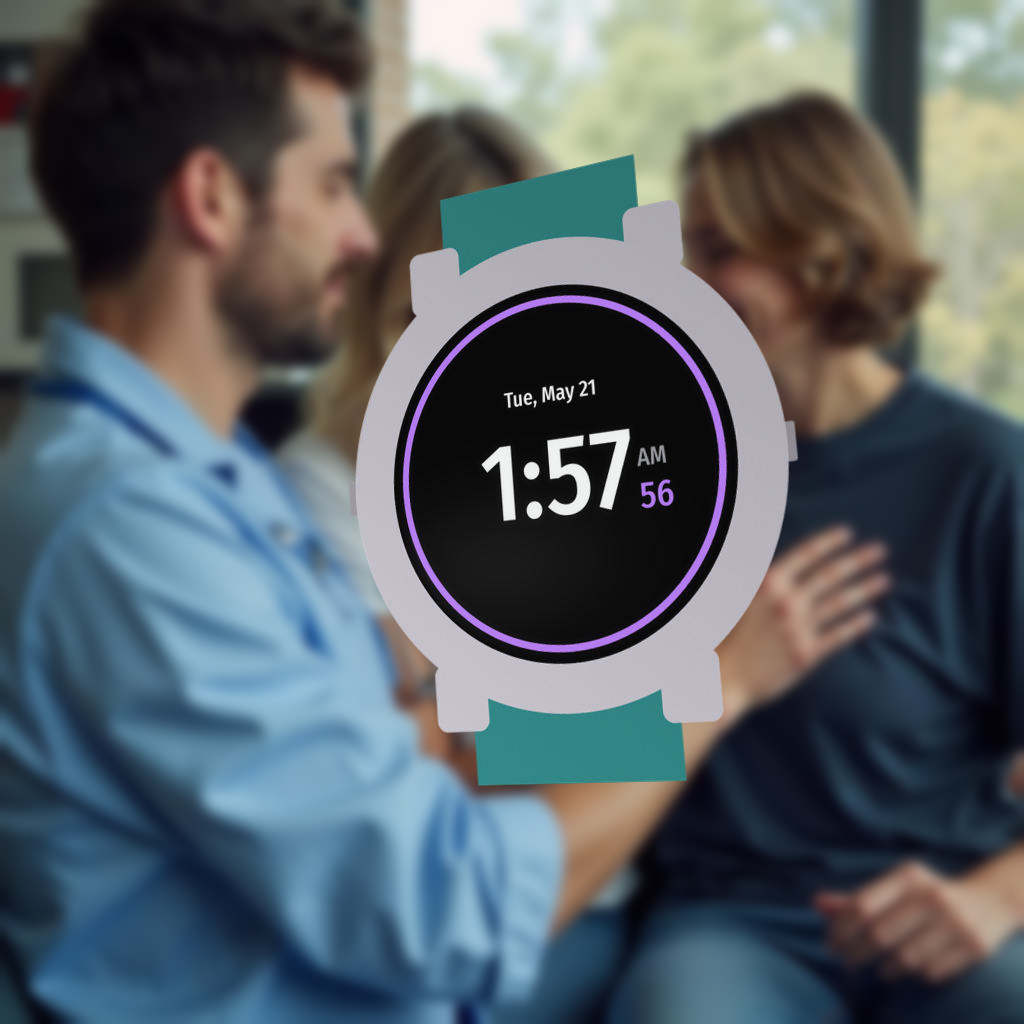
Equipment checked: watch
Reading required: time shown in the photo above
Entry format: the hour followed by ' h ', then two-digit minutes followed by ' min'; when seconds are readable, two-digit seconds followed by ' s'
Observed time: 1 h 57 min 56 s
